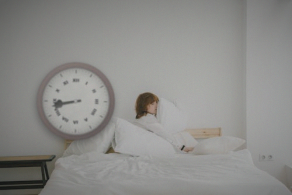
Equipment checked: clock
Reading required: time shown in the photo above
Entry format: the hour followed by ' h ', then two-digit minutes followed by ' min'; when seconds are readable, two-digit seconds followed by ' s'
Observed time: 8 h 43 min
